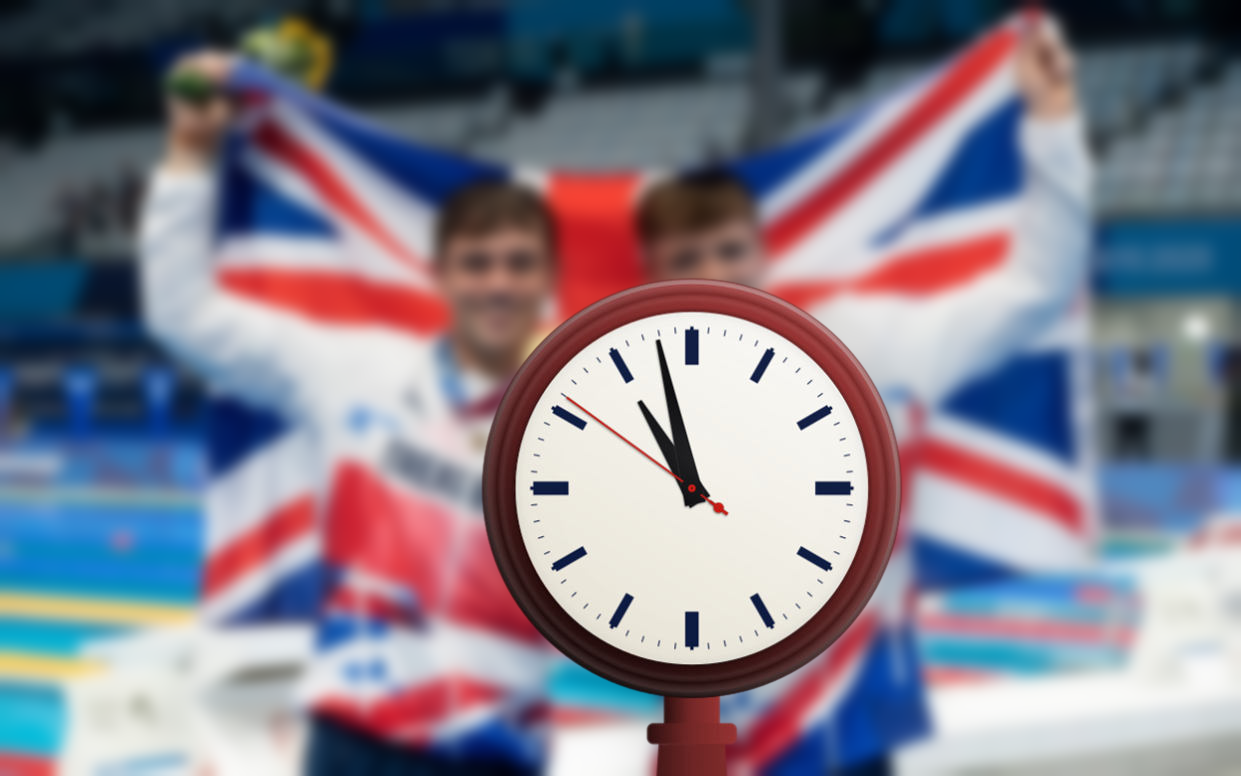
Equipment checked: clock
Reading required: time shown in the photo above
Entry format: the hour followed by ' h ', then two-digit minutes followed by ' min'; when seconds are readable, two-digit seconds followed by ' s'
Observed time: 10 h 57 min 51 s
